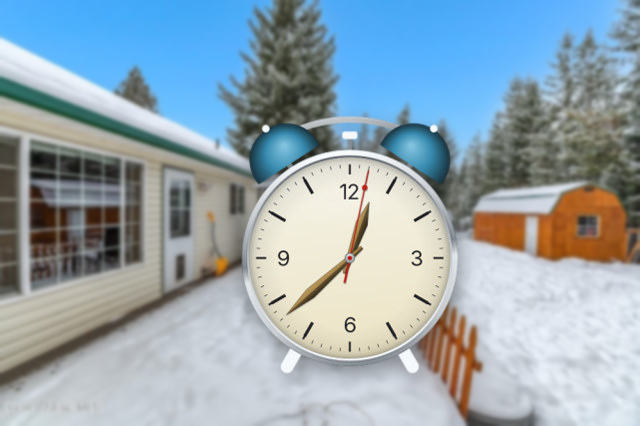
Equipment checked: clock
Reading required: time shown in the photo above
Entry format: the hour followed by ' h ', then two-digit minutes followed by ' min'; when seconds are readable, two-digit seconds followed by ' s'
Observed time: 12 h 38 min 02 s
